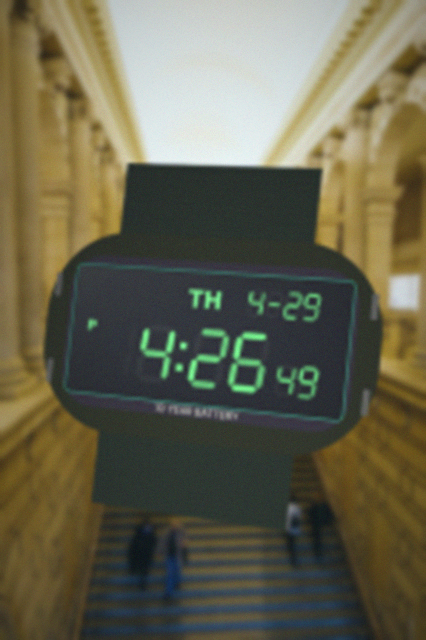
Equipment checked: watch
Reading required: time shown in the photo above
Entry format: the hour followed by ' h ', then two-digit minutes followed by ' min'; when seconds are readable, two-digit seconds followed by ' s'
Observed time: 4 h 26 min 49 s
